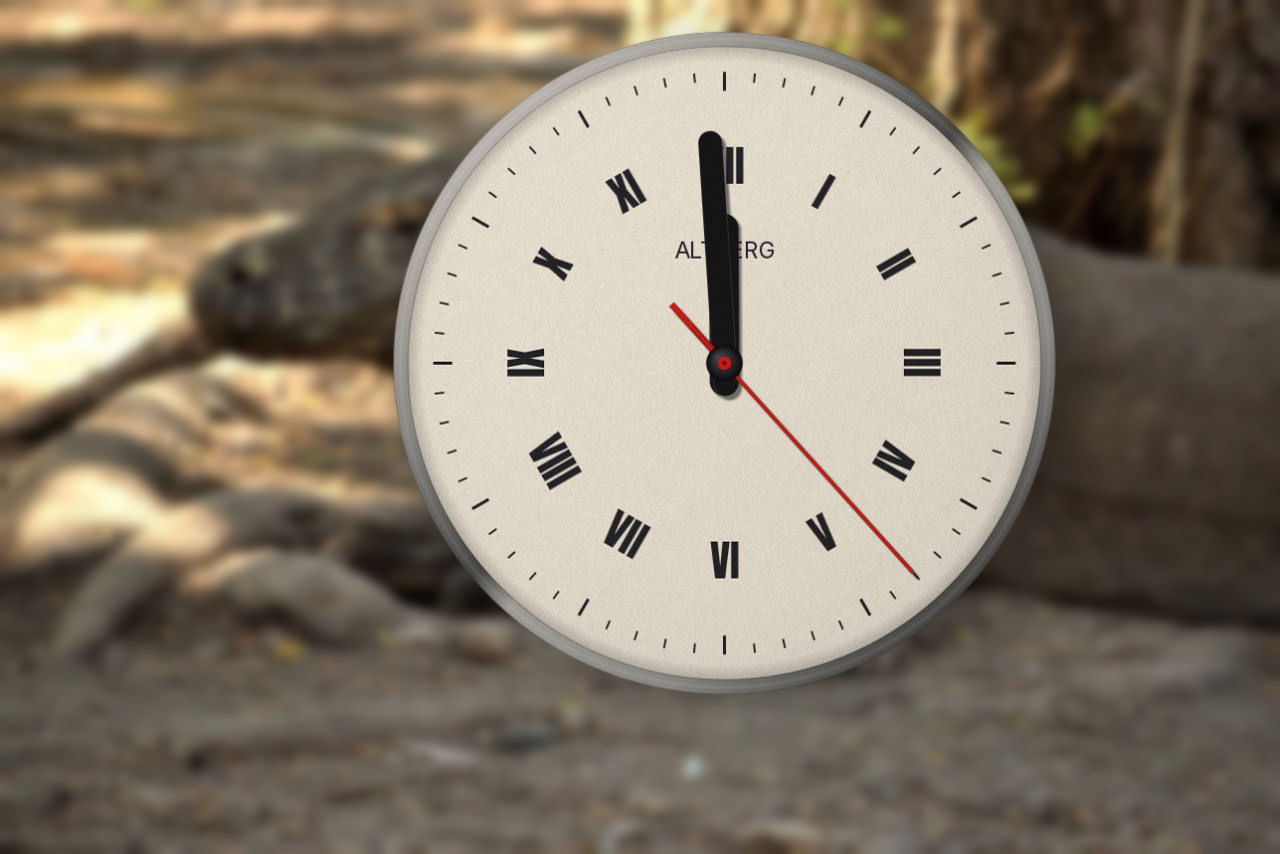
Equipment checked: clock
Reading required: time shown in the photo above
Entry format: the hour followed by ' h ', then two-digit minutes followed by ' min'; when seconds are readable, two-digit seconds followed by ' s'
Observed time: 11 h 59 min 23 s
